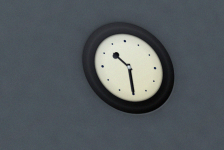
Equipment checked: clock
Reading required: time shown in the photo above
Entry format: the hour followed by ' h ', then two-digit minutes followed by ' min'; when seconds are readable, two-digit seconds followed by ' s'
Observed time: 10 h 30 min
